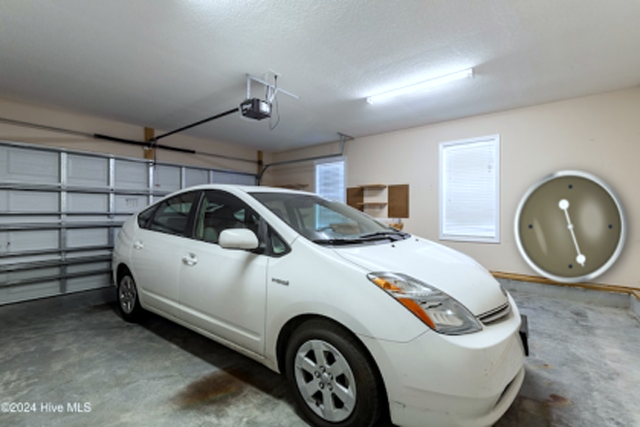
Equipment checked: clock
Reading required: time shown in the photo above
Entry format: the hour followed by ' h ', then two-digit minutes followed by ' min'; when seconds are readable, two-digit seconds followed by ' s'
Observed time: 11 h 27 min
